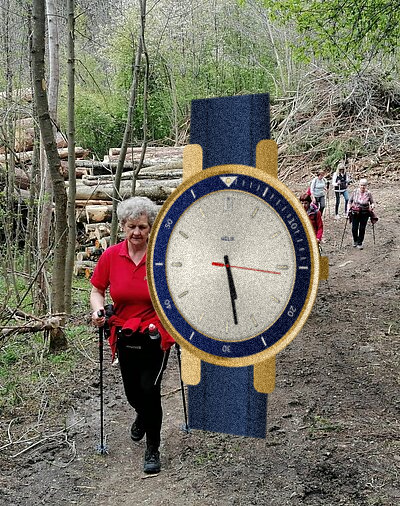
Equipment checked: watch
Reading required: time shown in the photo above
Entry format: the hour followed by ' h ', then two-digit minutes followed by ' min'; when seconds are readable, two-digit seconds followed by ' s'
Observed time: 5 h 28 min 16 s
